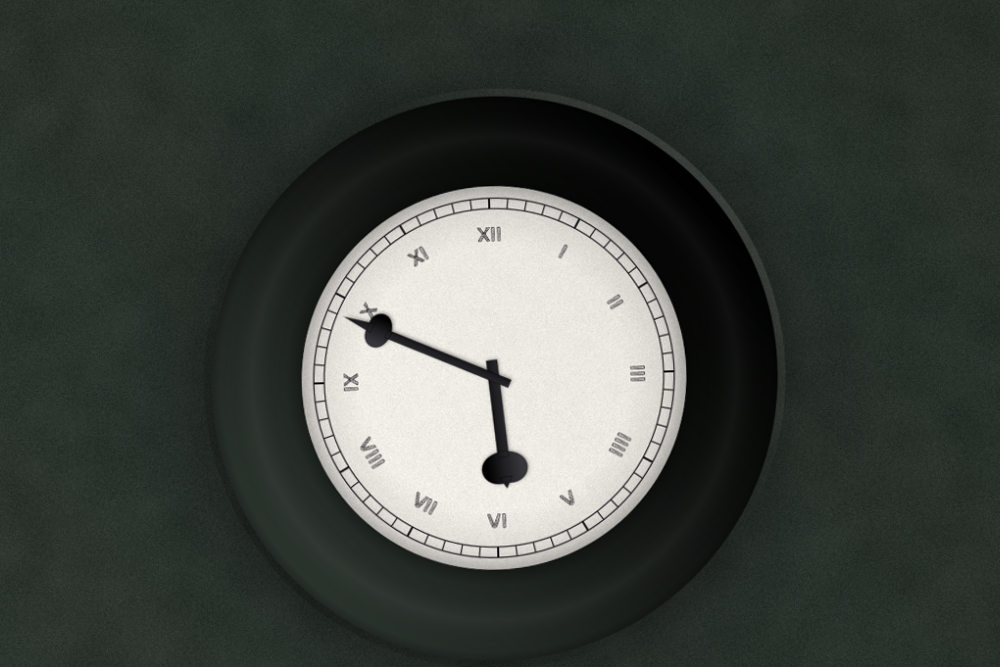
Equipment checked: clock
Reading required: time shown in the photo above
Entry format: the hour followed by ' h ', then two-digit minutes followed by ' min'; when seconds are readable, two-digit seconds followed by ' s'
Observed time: 5 h 49 min
